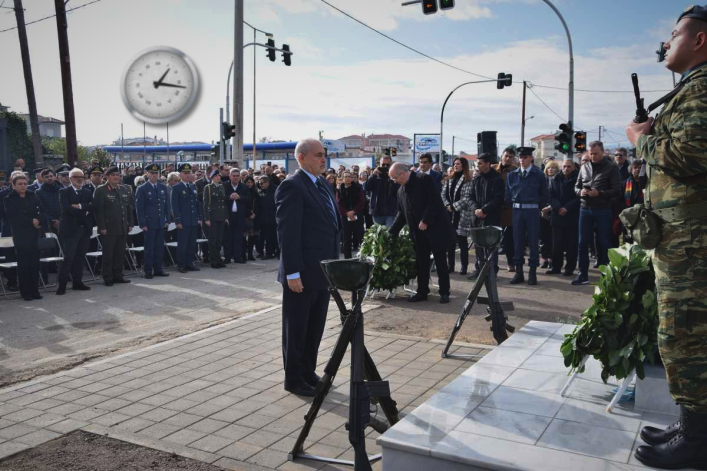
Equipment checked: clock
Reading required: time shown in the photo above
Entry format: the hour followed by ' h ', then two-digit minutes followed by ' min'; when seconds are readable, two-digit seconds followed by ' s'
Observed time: 1 h 17 min
